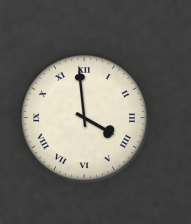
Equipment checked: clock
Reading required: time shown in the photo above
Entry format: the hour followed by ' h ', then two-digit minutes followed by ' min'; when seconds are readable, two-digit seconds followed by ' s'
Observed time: 3 h 59 min
